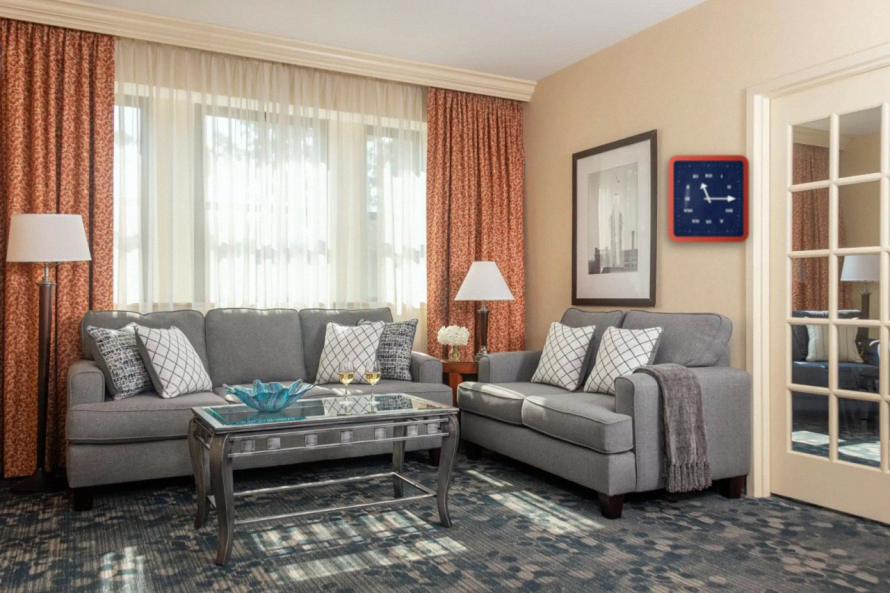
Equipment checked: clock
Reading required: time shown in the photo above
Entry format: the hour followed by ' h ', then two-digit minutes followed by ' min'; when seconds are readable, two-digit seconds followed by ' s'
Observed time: 11 h 15 min
